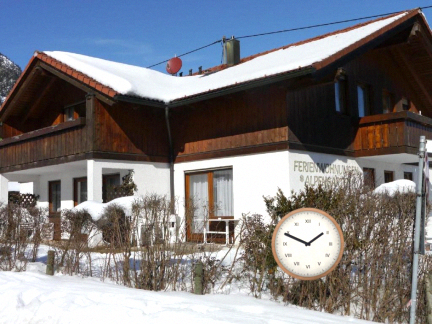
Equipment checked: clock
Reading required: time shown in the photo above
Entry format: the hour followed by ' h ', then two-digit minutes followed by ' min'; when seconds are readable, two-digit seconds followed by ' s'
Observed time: 1 h 49 min
